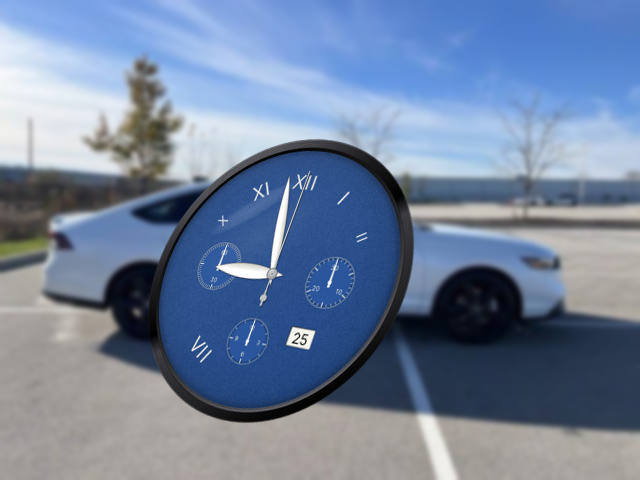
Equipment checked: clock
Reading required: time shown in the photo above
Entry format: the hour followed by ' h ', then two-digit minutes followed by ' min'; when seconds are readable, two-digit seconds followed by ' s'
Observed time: 8 h 58 min
